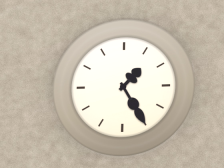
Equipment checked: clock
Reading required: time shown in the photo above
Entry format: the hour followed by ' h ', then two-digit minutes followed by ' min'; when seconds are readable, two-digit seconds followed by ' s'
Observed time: 1 h 25 min
